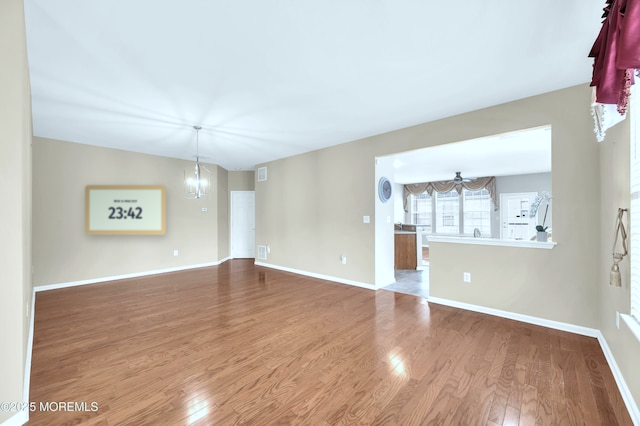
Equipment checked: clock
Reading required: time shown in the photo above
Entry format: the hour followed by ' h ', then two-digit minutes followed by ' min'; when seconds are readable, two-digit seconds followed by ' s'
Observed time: 23 h 42 min
